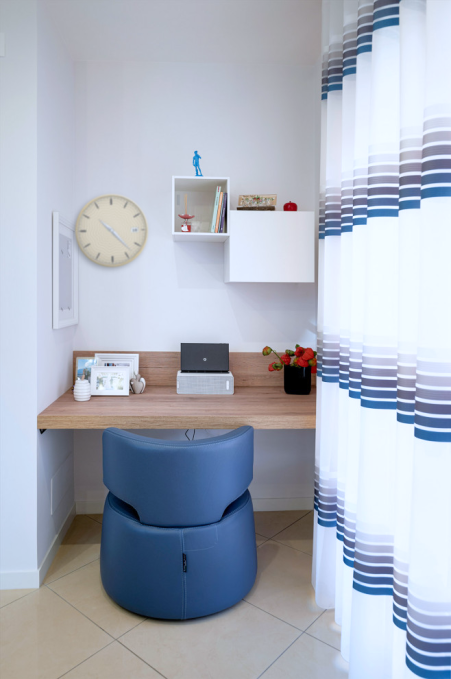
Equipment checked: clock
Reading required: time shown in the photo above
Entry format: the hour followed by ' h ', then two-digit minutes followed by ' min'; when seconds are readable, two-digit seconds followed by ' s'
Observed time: 10 h 23 min
